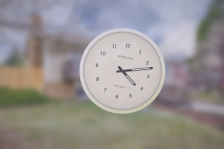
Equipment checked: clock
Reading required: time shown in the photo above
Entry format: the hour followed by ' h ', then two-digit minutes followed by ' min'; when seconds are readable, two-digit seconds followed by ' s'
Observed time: 4 h 12 min
